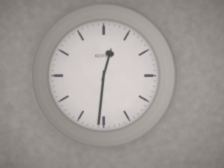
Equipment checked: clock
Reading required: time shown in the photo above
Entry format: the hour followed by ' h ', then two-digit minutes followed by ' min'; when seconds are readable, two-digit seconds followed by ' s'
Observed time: 12 h 31 min
